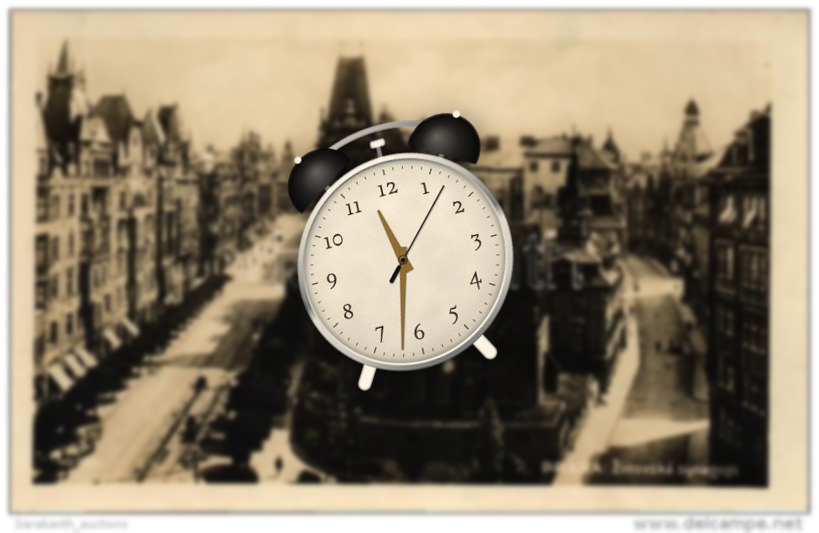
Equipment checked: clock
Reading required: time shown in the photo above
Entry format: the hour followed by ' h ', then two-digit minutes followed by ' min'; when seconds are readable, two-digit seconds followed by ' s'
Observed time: 11 h 32 min 07 s
